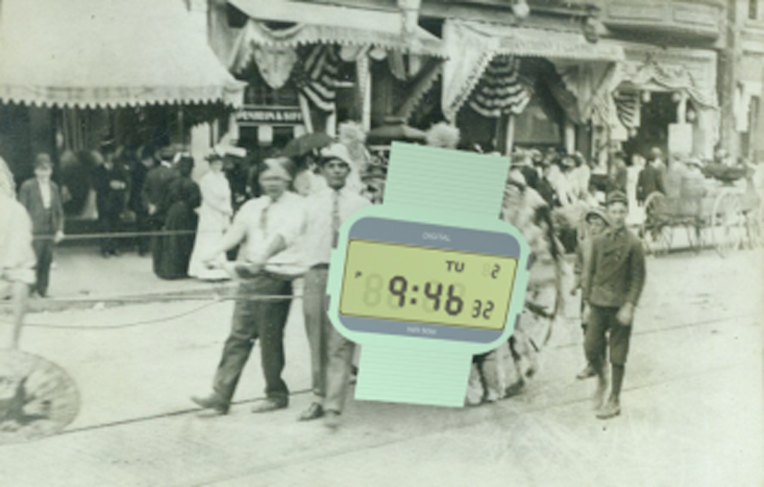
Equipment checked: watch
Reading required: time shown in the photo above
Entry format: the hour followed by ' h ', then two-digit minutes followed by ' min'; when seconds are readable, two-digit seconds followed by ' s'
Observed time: 9 h 46 min 32 s
